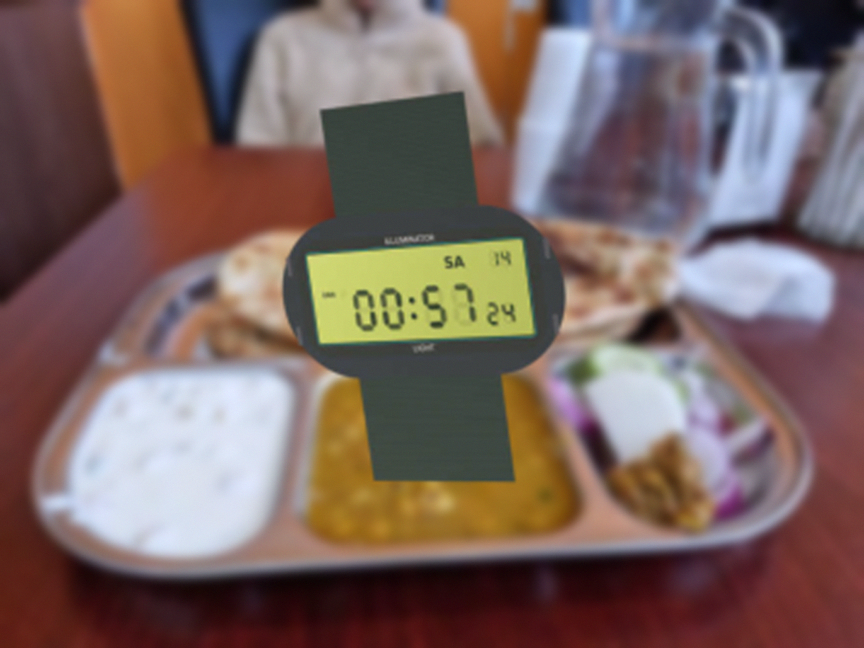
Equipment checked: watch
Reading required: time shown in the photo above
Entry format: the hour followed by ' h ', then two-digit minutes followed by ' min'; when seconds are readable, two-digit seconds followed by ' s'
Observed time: 0 h 57 min 24 s
